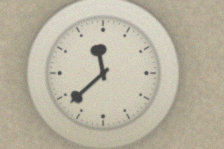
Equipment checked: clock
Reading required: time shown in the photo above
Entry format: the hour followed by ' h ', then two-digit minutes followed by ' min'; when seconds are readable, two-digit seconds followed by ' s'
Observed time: 11 h 38 min
